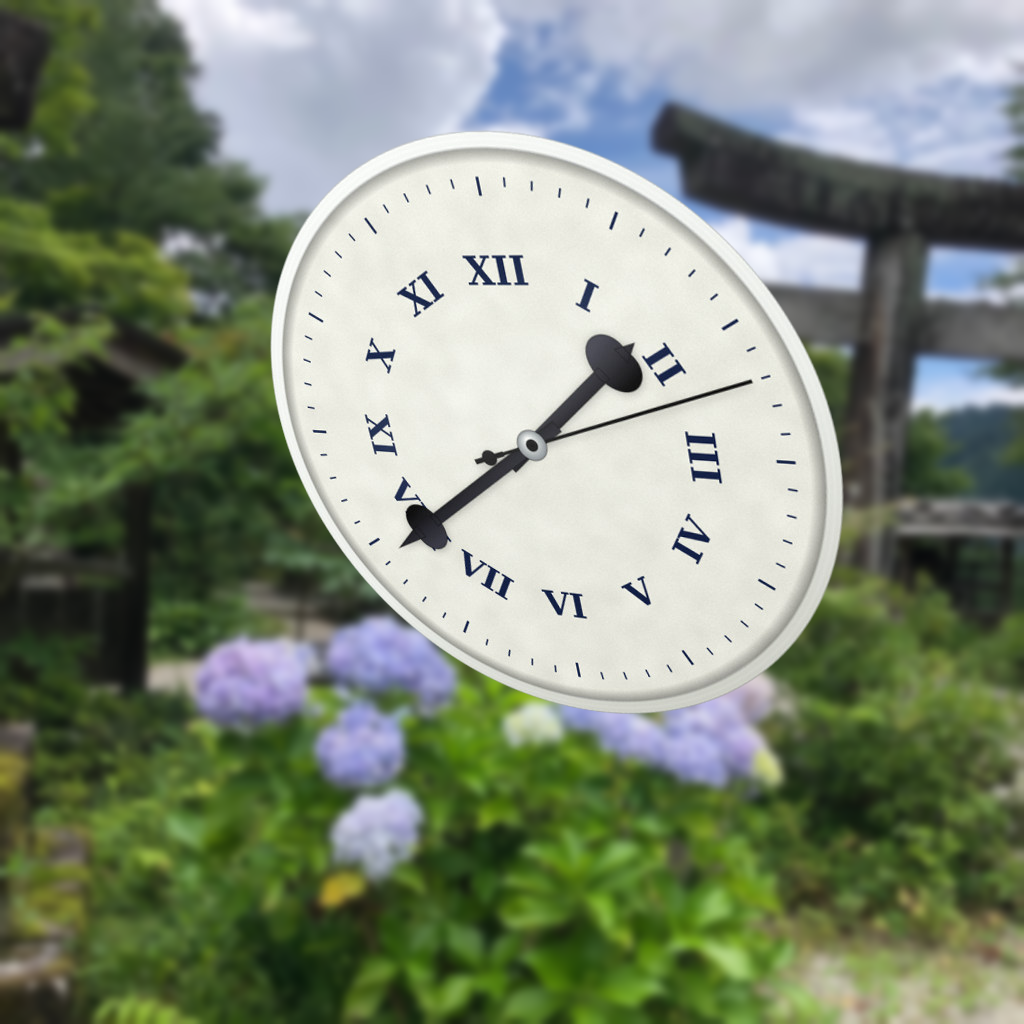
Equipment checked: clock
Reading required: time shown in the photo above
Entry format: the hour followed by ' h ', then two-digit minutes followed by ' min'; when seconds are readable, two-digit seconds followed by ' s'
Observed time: 1 h 39 min 12 s
